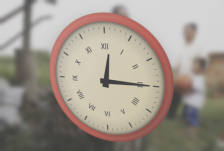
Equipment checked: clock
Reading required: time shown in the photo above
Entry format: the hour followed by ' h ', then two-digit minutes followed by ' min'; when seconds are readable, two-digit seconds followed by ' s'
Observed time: 12 h 15 min
